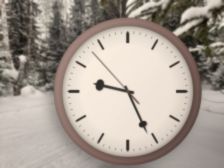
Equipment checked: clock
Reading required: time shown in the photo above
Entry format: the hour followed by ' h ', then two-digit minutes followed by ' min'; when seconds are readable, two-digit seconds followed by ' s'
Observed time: 9 h 25 min 53 s
